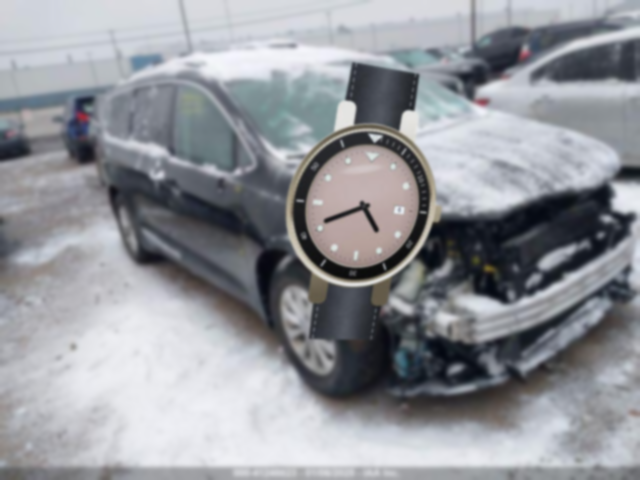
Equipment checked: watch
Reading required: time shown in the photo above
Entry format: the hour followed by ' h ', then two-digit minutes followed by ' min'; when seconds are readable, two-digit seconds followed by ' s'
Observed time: 4 h 41 min
